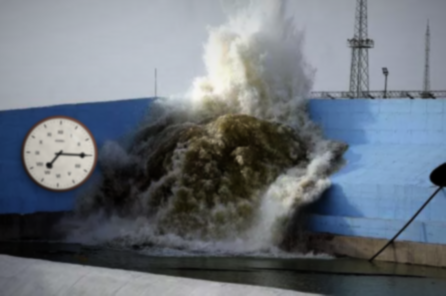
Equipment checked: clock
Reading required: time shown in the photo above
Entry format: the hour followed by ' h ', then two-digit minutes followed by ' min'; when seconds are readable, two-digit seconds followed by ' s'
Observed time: 7 h 15 min
